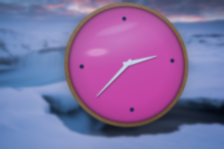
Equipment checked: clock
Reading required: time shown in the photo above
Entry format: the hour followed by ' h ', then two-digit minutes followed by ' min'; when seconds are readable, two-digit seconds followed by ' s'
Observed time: 2 h 38 min
